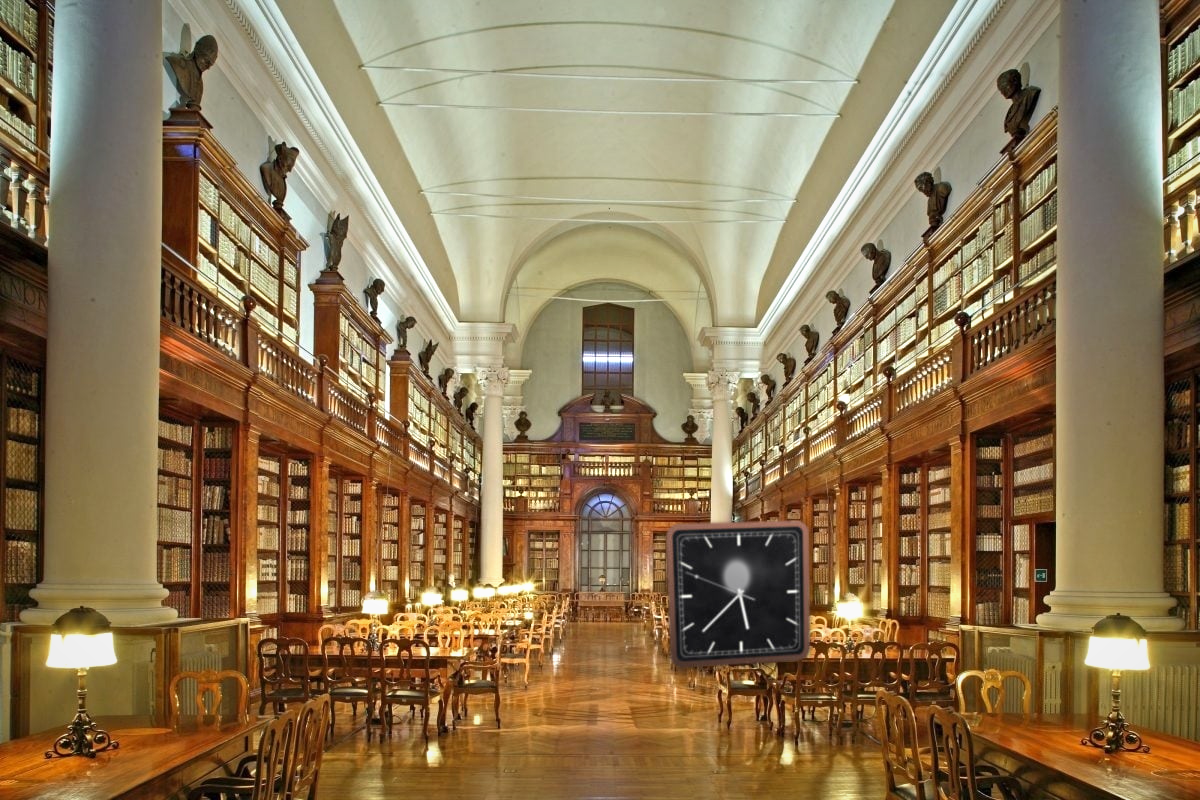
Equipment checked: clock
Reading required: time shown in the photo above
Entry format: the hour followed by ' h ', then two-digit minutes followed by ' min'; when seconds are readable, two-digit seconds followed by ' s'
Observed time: 5 h 37 min 49 s
